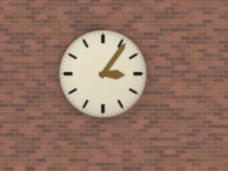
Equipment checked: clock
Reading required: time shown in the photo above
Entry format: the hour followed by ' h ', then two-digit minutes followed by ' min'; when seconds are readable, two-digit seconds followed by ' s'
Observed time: 3 h 06 min
